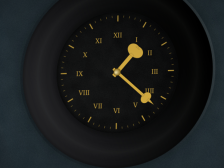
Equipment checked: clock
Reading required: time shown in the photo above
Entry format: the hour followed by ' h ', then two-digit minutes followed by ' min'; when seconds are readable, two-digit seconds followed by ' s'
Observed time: 1 h 22 min
